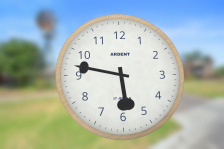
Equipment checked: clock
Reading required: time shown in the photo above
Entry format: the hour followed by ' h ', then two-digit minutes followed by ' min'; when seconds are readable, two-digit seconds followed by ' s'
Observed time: 5 h 47 min
